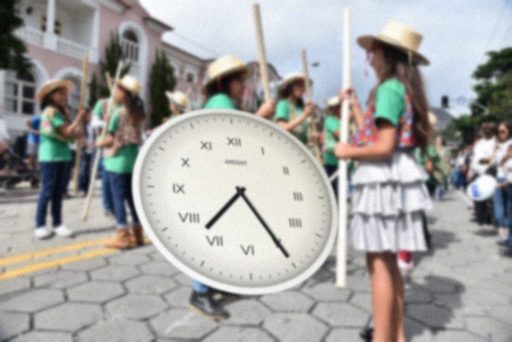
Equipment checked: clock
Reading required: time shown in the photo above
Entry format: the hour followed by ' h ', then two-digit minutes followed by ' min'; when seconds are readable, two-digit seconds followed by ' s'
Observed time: 7 h 25 min
